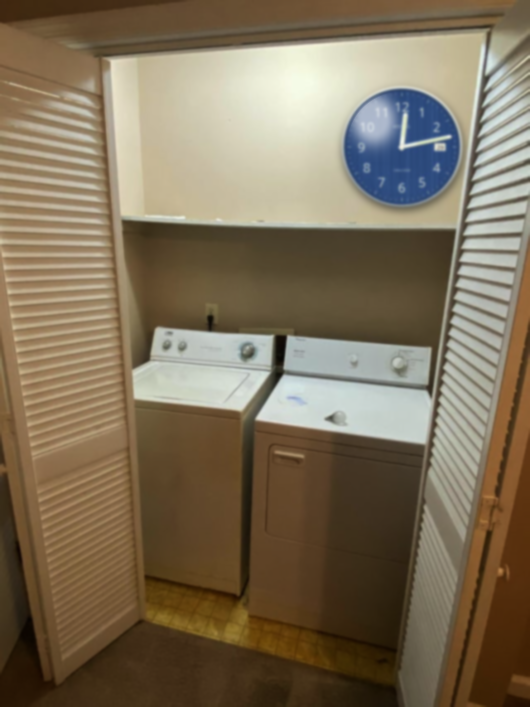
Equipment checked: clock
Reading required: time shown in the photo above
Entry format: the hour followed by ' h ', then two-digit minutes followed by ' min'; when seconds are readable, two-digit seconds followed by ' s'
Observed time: 12 h 13 min
